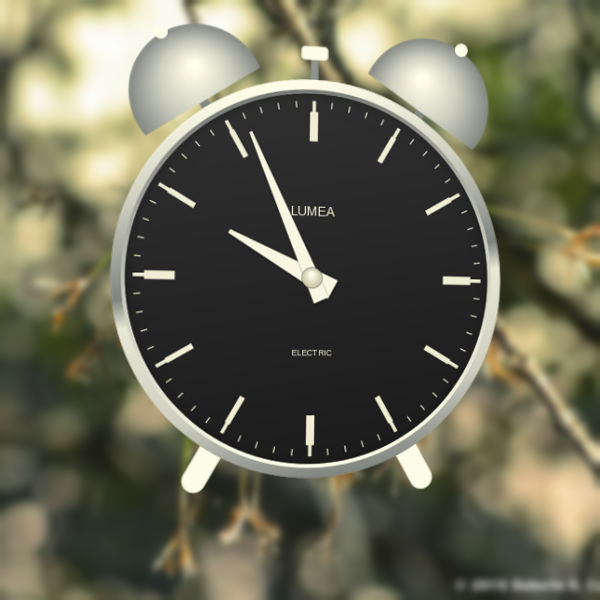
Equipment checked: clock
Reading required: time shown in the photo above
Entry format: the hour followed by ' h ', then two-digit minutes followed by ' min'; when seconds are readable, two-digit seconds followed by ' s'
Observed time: 9 h 56 min
